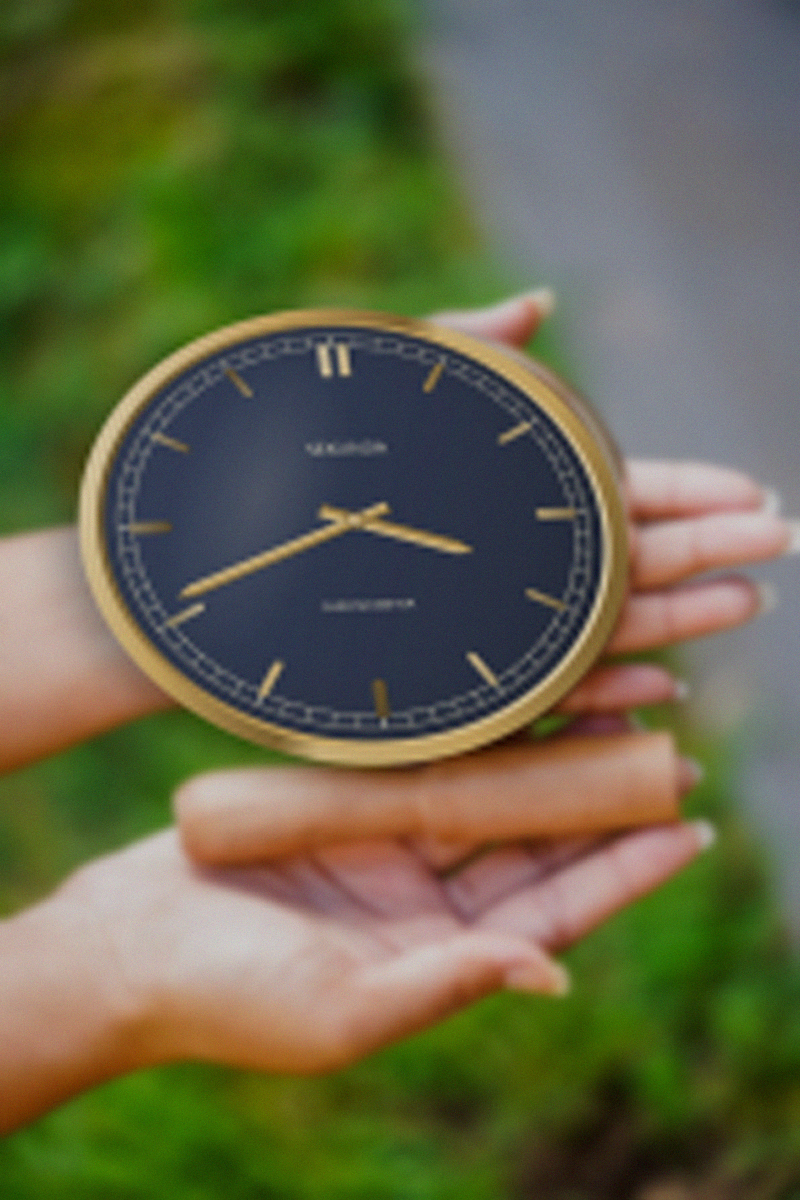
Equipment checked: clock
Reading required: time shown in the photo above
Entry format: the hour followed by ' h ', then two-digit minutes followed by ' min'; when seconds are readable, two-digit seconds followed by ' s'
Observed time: 3 h 41 min
